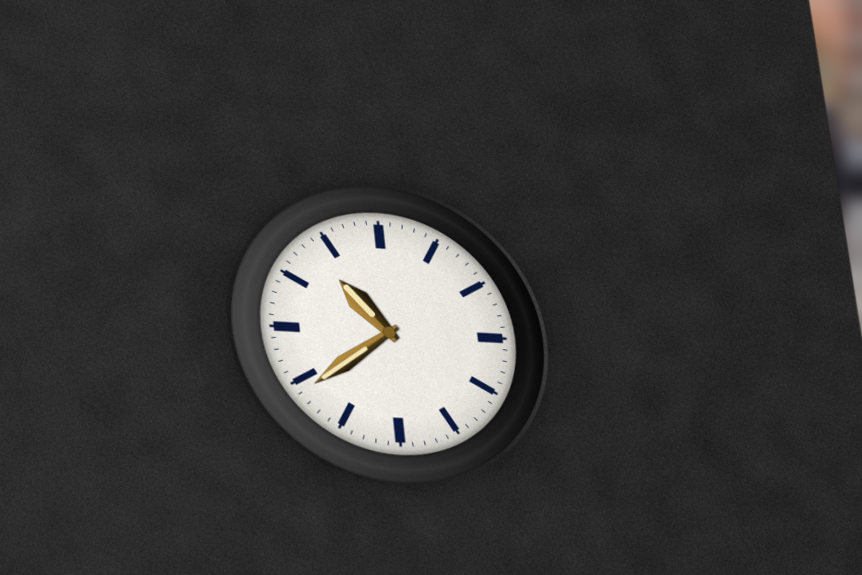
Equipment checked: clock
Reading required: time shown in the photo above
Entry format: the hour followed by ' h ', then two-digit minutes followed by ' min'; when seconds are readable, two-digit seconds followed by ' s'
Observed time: 10 h 39 min
